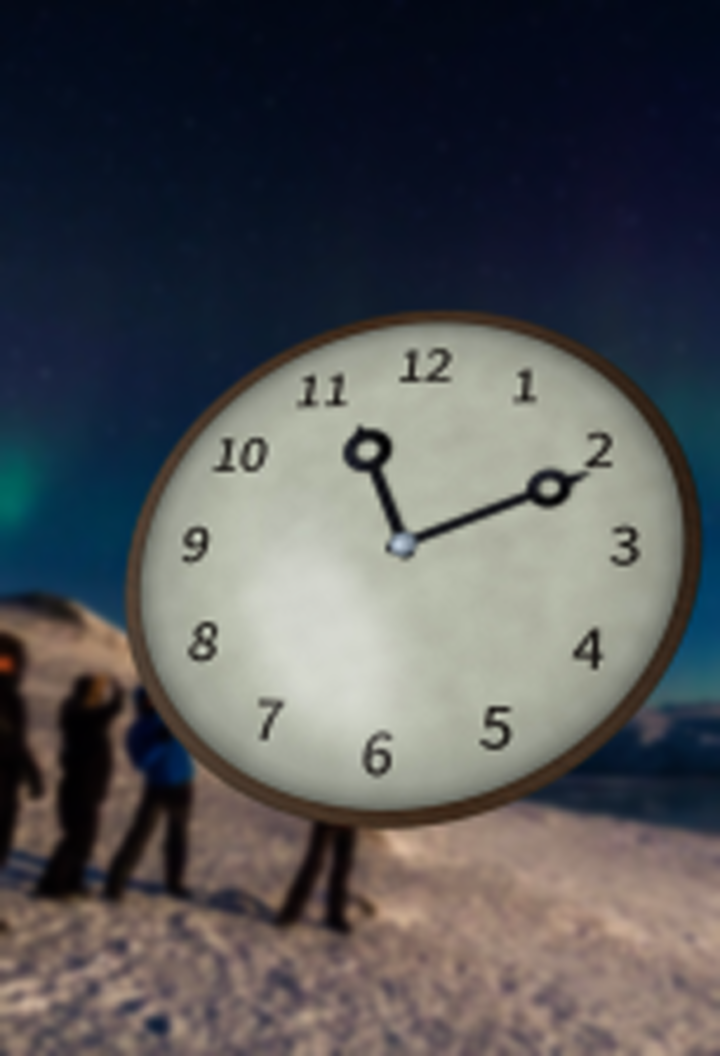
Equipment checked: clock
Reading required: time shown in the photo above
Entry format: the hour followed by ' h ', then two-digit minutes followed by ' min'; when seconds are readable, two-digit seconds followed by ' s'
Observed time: 11 h 11 min
